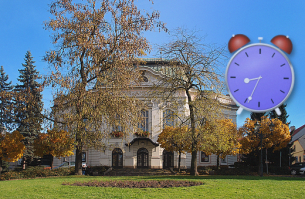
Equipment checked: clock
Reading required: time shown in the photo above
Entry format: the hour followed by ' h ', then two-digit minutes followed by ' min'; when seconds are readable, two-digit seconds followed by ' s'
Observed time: 8 h 34 min
